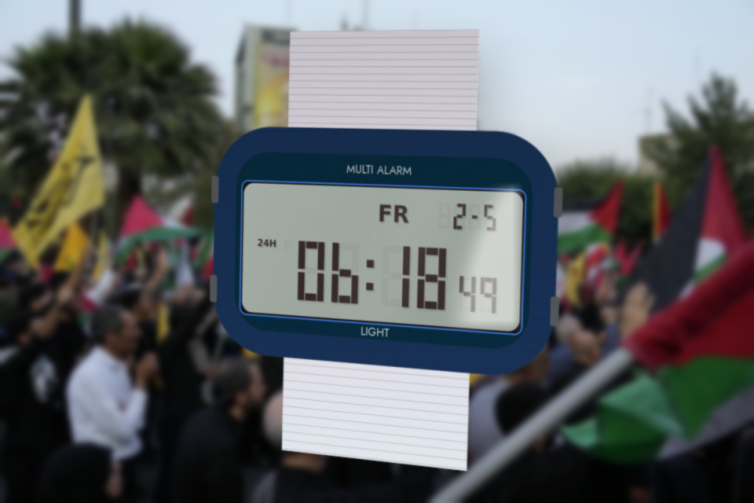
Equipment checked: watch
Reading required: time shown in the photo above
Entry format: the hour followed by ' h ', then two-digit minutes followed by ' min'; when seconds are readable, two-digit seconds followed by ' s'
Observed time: 6 h 18 min 49 s
